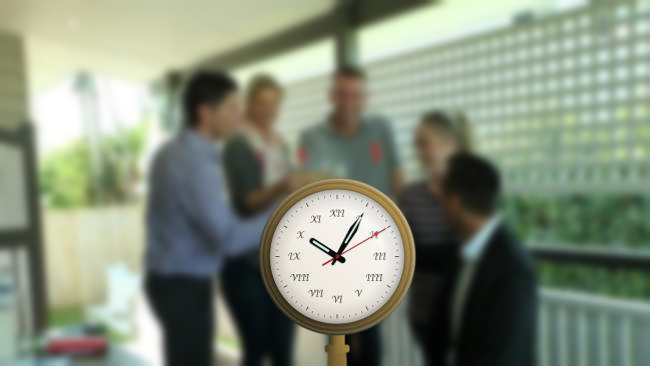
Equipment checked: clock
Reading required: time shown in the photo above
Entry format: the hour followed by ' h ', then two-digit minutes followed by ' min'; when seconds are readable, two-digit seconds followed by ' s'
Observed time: 10 h 05 min 10 s
